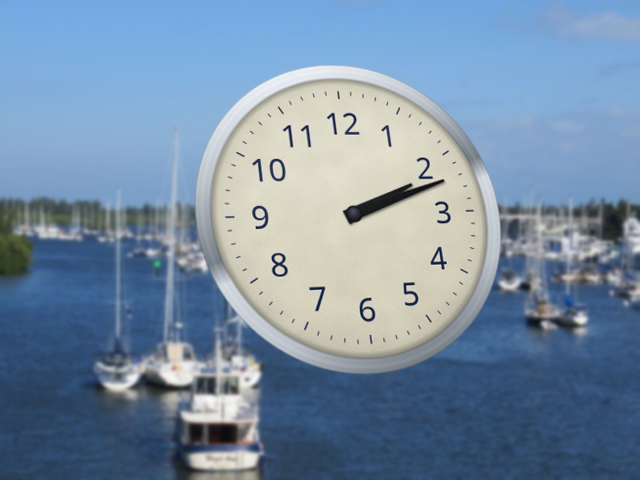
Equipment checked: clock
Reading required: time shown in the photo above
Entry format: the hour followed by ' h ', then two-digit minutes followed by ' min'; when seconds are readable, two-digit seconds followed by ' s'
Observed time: 2 h 12 min
